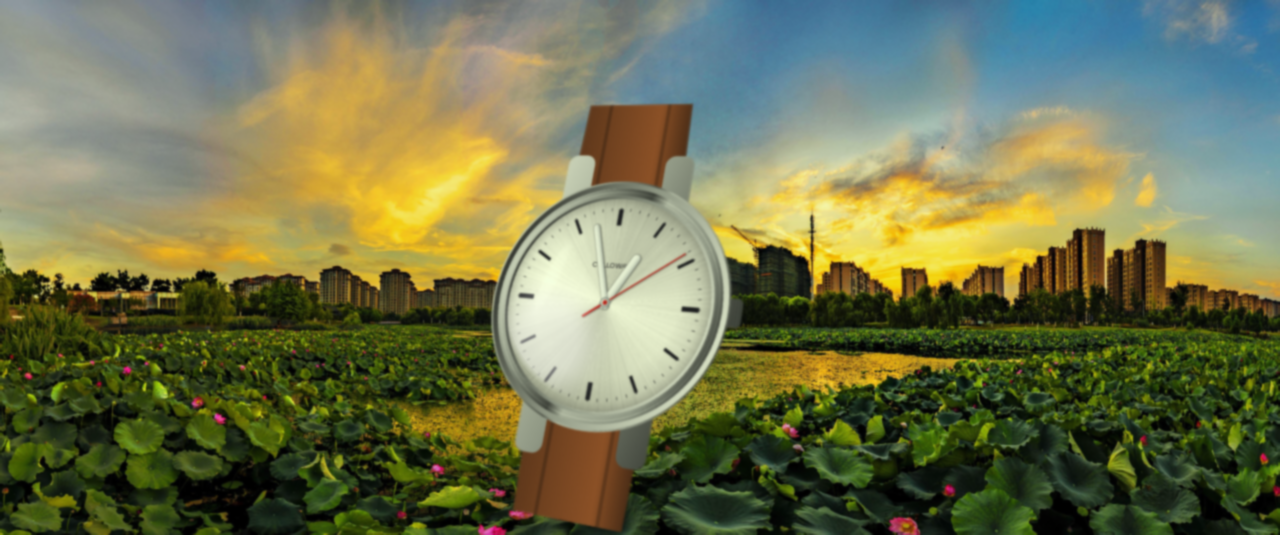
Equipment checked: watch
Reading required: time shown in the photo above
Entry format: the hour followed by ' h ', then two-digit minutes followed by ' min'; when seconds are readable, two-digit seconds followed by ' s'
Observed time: 12 h 57 min 09 s
